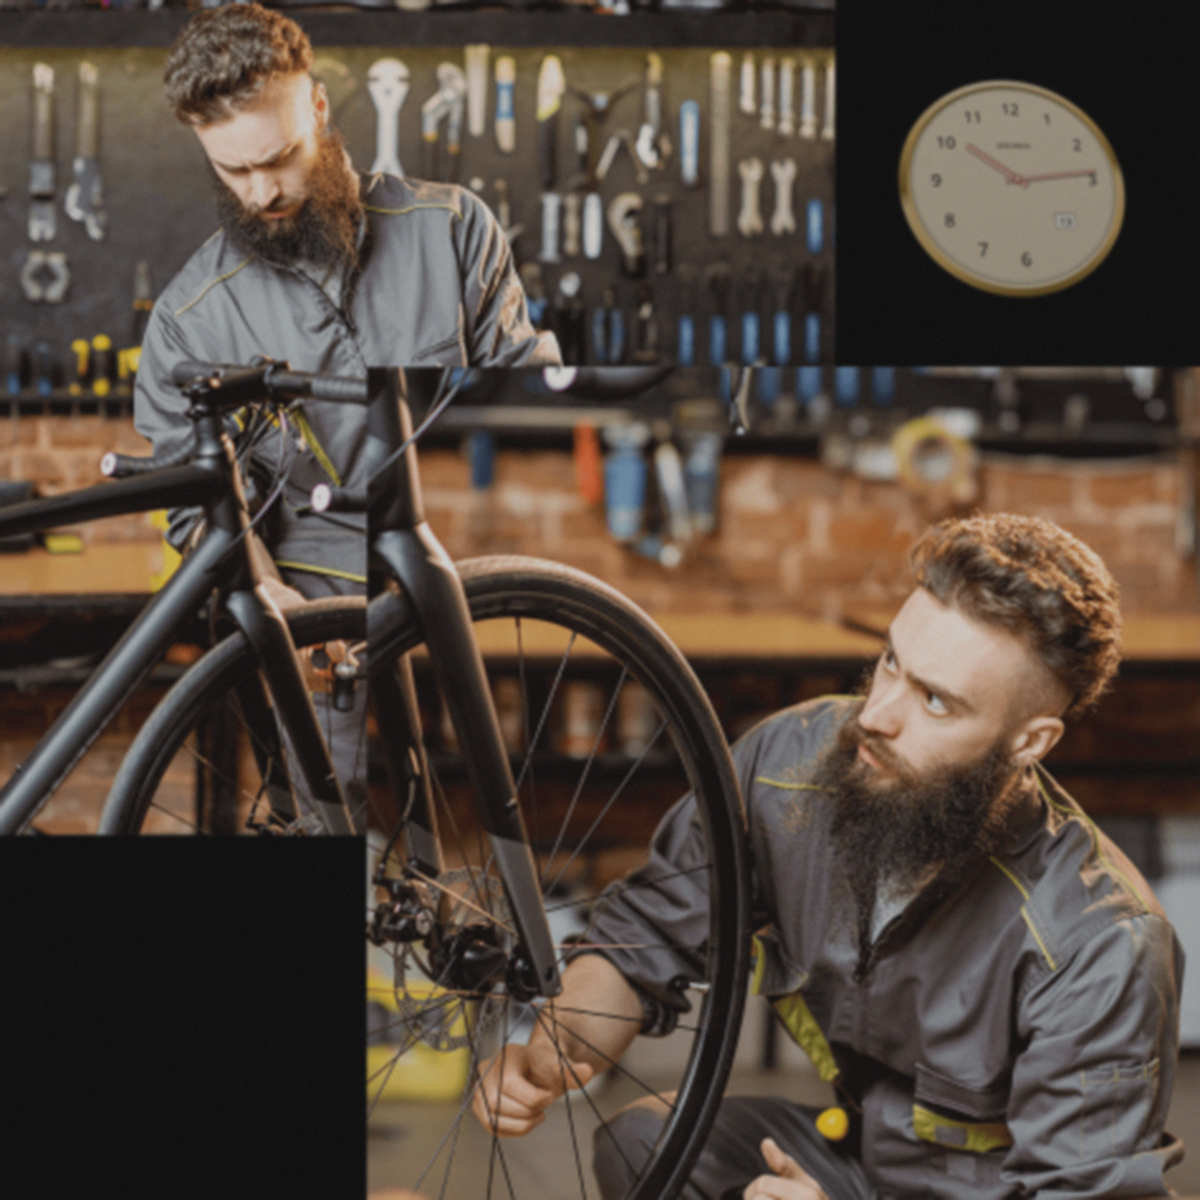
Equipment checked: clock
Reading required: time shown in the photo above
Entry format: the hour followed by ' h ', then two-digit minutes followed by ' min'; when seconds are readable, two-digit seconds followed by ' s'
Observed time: 10 h 14 min
